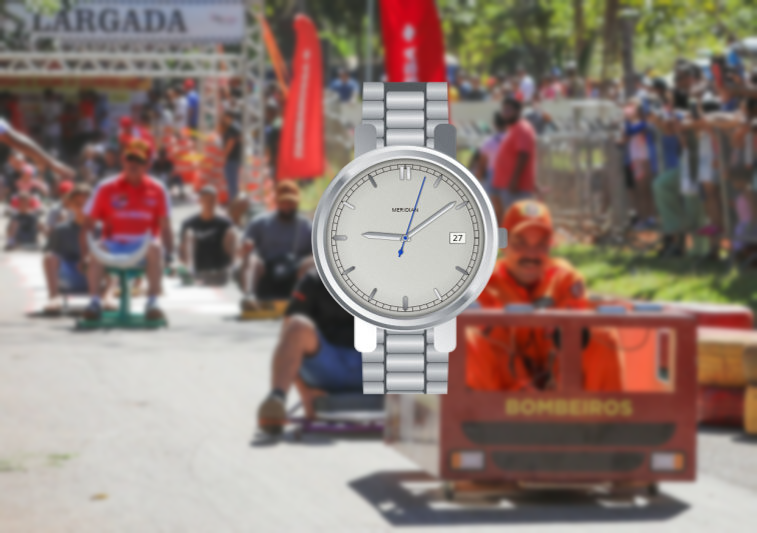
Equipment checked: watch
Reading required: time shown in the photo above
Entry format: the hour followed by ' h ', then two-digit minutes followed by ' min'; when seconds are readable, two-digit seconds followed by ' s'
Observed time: 9 h 09 min 03 s
